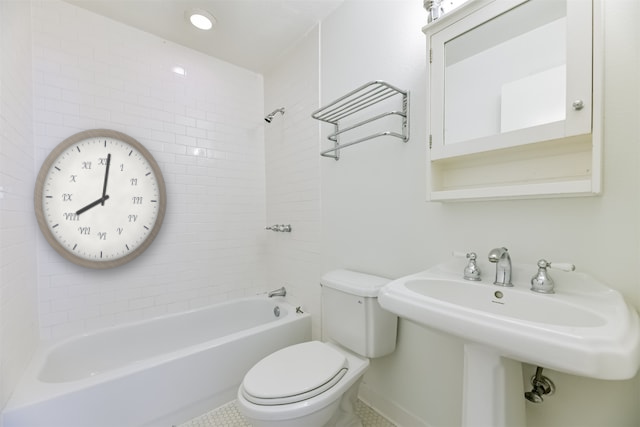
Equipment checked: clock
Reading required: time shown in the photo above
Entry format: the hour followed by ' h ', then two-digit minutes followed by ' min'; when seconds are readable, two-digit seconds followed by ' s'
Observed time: 8 h 01 min
